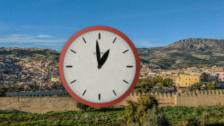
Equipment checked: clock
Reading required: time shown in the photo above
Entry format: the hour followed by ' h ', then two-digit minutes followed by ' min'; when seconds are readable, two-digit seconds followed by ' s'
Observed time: 12 h 59 min
